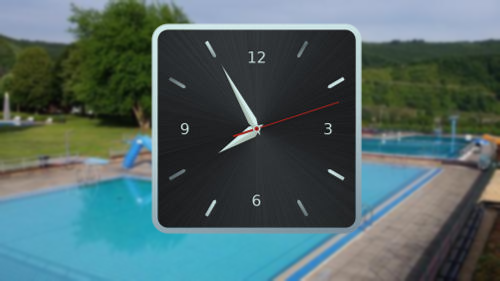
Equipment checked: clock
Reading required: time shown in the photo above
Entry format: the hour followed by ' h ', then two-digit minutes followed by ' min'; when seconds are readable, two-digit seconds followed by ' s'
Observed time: 7 h 55 min 12 s
